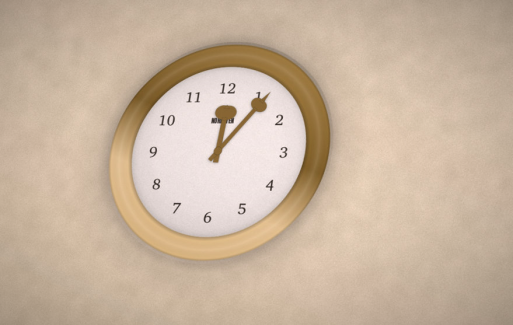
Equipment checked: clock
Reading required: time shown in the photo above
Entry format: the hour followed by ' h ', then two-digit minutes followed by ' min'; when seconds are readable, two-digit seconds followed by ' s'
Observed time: 12 h 06 min
